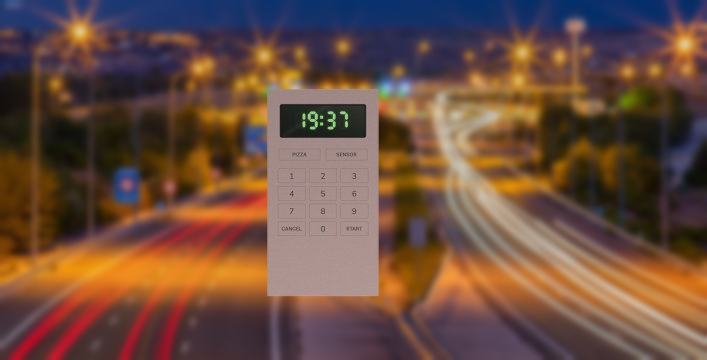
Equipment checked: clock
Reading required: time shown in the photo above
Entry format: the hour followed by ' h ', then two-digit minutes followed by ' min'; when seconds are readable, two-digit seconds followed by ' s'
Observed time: 19 h 37 min
